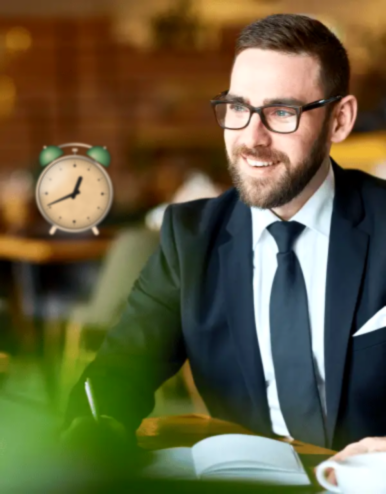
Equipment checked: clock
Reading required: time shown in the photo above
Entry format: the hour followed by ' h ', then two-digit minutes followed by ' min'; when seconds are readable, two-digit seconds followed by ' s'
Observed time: 12 h 41 min
